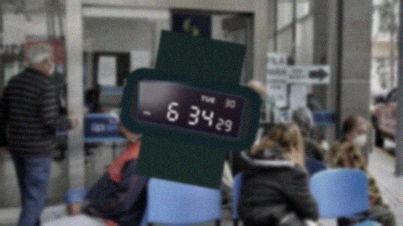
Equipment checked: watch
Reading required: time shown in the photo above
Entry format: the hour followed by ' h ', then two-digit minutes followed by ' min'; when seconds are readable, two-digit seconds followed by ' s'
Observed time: 6 h 34 min 29 s
